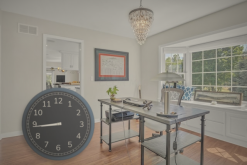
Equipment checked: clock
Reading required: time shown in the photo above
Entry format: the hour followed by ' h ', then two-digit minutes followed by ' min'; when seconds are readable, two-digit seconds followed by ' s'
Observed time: 8 h 44 min
